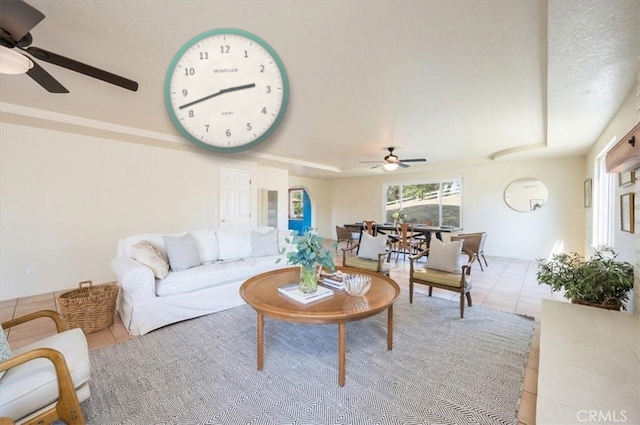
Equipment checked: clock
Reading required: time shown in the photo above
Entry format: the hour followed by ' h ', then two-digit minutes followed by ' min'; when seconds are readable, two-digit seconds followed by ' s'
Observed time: 2 h 42 min
